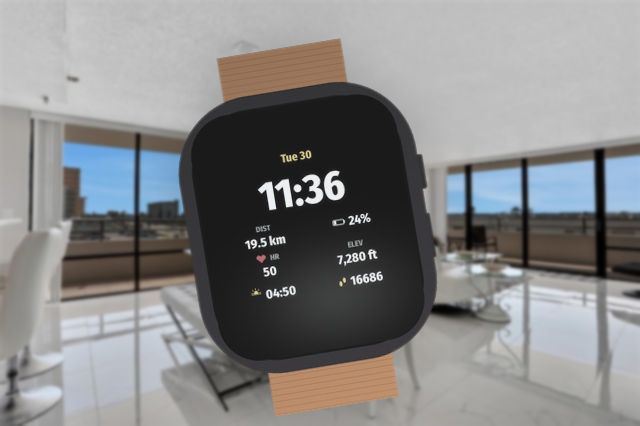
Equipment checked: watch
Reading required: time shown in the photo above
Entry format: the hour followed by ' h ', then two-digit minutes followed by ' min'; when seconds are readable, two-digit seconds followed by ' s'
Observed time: 11 h 36 min
